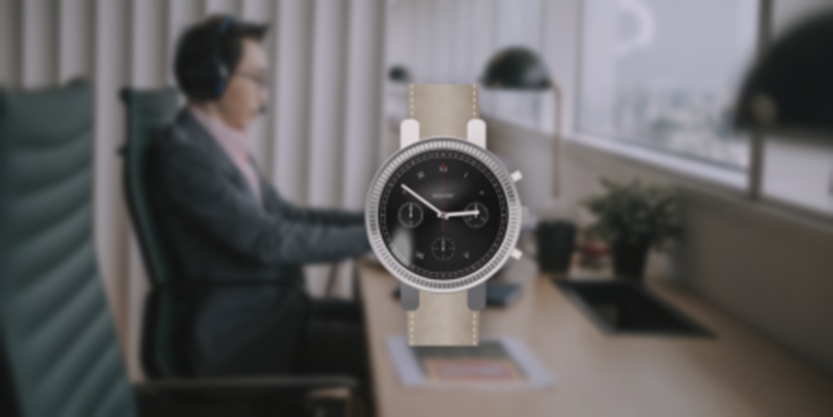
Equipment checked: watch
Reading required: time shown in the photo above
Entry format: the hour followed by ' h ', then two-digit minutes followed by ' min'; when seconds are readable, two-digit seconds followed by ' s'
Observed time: 2 h 51 min
